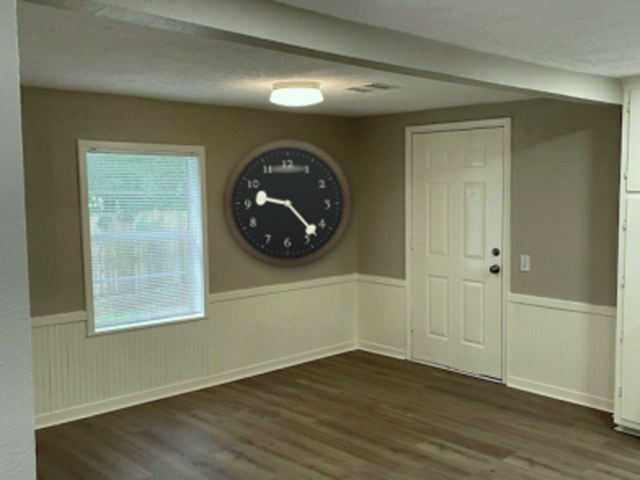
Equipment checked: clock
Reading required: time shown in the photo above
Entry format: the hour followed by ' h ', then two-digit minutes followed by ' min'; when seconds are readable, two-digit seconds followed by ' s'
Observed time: 9 h 23 min
